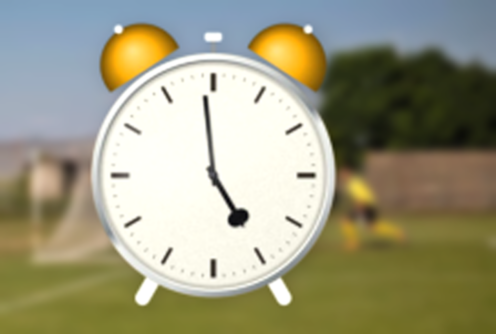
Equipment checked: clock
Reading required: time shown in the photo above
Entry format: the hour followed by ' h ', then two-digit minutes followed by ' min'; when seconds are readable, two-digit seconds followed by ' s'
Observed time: 4 h 59 min
